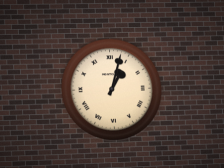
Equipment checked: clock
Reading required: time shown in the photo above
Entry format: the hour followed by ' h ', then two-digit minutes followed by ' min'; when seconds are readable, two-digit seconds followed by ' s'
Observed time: 1 h 03 min
